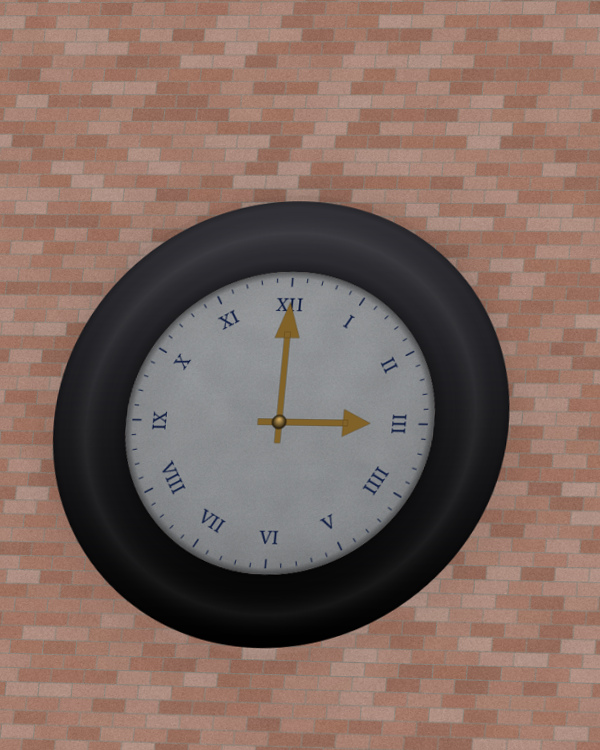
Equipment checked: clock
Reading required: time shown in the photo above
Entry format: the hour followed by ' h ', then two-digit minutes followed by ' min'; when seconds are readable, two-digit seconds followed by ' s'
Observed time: 3 h 00 min
